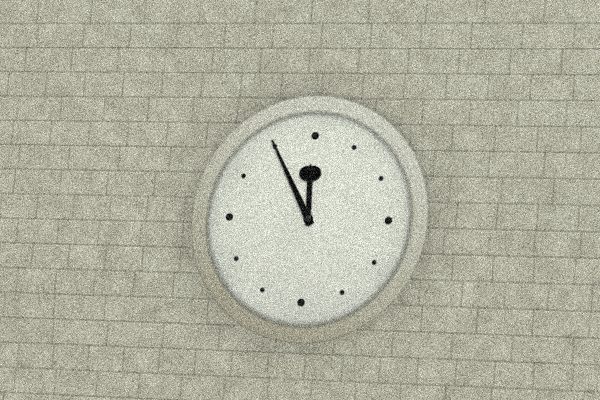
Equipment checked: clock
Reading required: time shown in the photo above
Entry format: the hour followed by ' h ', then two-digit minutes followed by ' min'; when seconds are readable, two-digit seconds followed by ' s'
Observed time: 11 h 55 min
